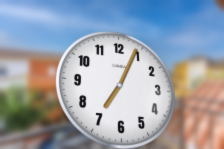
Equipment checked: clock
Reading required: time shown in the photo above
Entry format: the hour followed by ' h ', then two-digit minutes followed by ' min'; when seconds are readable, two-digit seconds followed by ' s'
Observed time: 7 h 04 min
